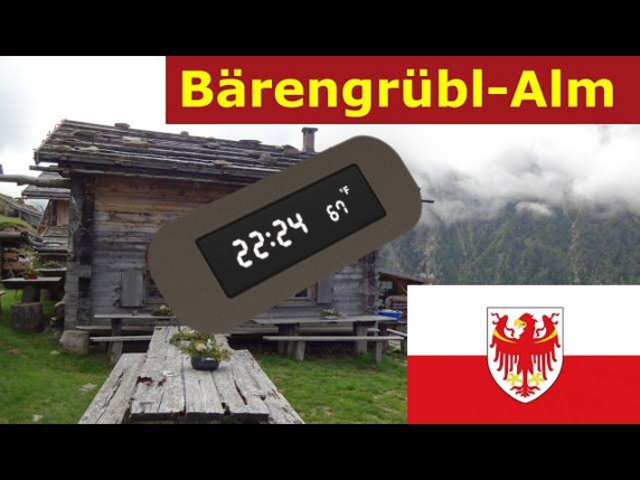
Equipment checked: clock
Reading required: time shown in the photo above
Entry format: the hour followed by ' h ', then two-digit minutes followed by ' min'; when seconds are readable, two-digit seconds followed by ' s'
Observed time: 22 h 24 min
